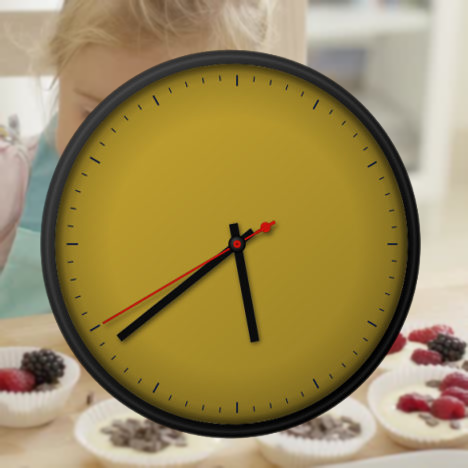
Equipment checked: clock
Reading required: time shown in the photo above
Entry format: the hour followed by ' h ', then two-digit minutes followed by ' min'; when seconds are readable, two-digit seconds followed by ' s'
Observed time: 5 h 38 min 40 s
